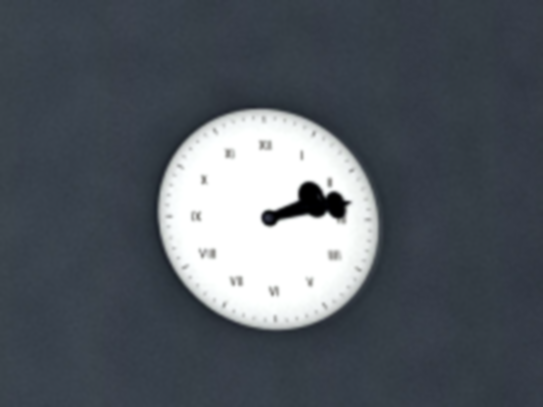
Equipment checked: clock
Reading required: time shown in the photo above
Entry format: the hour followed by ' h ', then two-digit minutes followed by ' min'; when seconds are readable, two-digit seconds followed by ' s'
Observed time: 2 h 13 min
